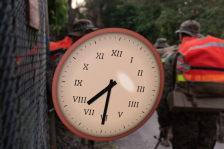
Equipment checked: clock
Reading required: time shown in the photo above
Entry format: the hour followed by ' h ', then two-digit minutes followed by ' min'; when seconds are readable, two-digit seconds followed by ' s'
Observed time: 7 h 30 min
